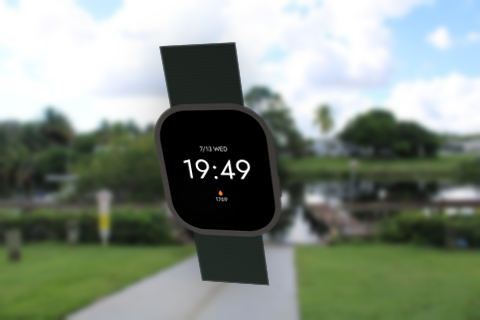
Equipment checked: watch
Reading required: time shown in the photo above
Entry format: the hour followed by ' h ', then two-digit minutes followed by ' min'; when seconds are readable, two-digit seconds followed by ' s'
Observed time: 19 h 49 min
